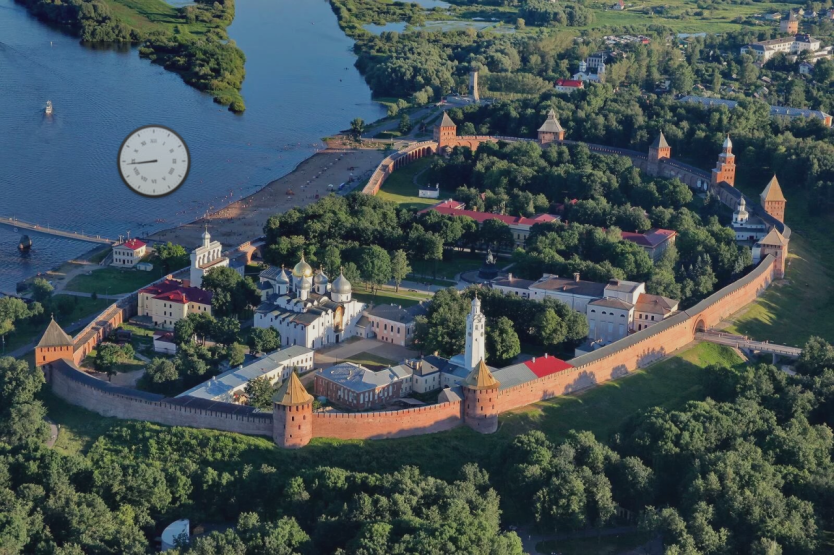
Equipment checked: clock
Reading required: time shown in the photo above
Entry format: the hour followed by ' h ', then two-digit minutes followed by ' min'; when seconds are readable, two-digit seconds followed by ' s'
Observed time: 8 h 44 min
